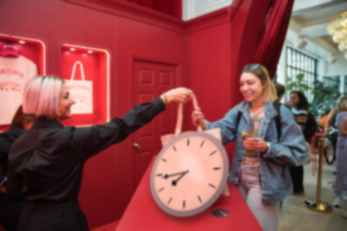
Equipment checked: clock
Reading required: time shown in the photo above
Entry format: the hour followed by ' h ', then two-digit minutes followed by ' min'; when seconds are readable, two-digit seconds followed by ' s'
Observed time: 7 h 44 min
